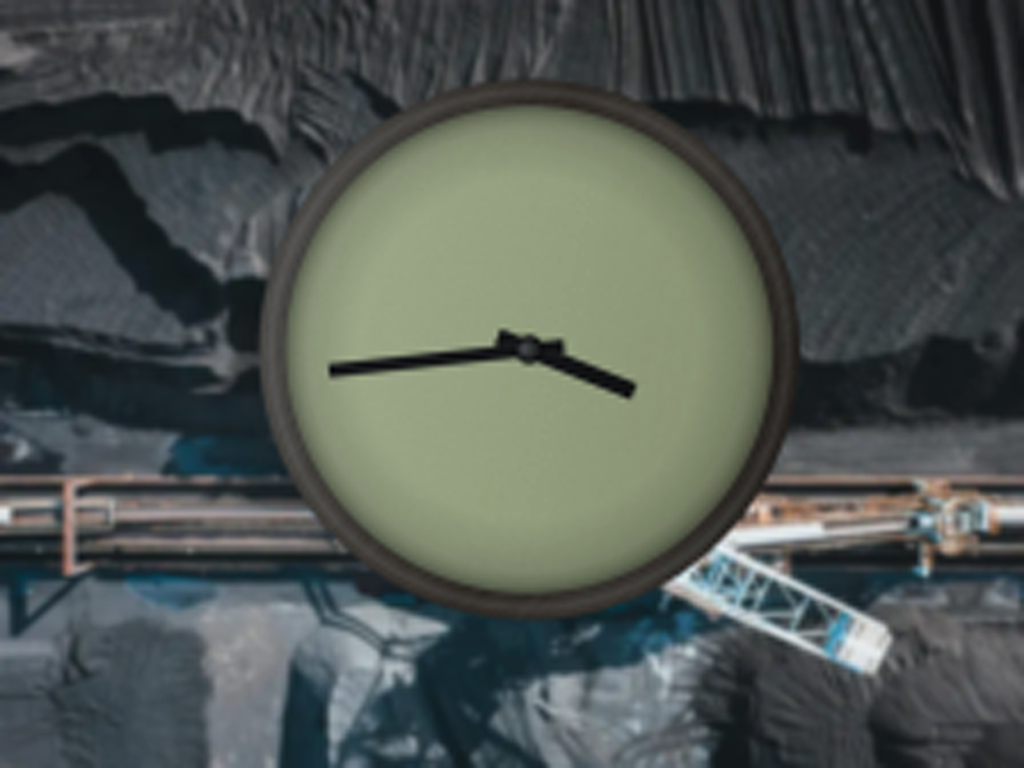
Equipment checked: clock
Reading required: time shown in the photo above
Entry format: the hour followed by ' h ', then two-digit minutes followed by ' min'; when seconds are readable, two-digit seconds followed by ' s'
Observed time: 3 h 44 min
